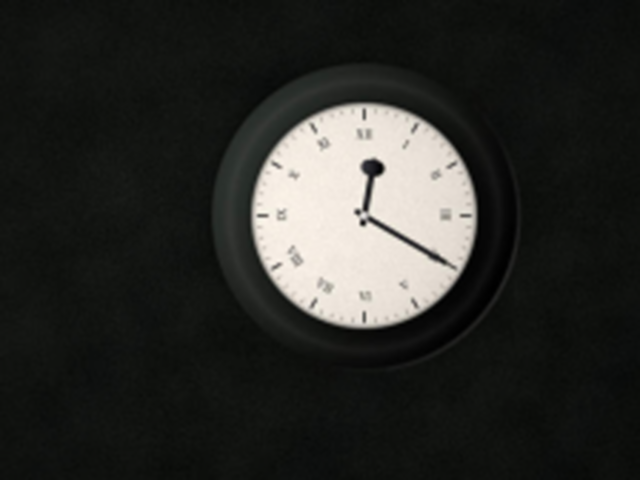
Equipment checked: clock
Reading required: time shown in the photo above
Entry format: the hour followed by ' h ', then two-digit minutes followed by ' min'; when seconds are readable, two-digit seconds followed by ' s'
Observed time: 12 h 20 min
